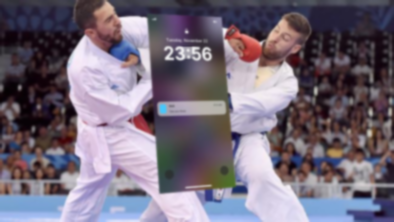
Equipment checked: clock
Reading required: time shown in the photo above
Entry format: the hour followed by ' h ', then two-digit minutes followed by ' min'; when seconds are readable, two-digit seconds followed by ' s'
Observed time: 23 h 56 min
